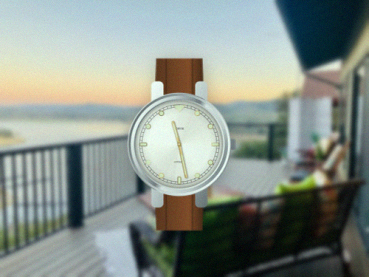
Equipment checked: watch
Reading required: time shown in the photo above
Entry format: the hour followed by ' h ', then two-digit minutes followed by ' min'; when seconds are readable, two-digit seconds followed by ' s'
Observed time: 11 h 28 min
